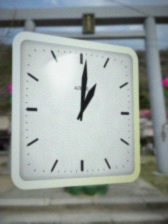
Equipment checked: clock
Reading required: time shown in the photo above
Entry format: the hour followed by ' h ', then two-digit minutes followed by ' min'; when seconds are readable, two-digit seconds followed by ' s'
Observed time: 1 h 01 min
